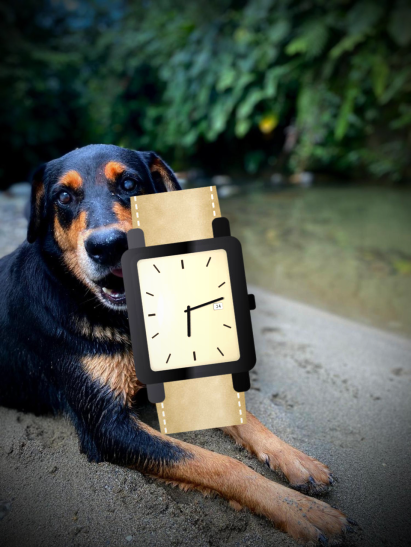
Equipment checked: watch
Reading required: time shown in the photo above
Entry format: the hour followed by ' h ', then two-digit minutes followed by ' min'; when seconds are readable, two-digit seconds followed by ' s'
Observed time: 6 h 13 min
